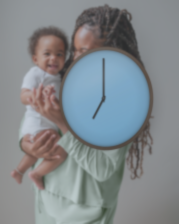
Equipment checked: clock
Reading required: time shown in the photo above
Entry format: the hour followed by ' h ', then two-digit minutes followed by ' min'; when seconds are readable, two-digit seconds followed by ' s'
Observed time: 7 h 00 min
